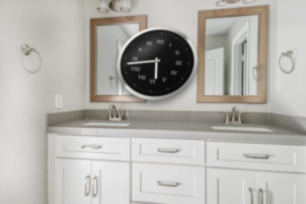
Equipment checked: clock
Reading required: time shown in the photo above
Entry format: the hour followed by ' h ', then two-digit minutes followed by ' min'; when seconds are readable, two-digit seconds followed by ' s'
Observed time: 5 h 43 min
